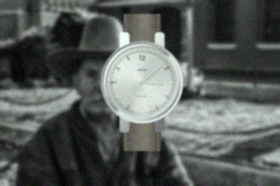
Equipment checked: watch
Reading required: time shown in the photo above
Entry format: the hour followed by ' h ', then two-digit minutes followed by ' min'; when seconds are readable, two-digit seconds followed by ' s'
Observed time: 3 h 08 min
